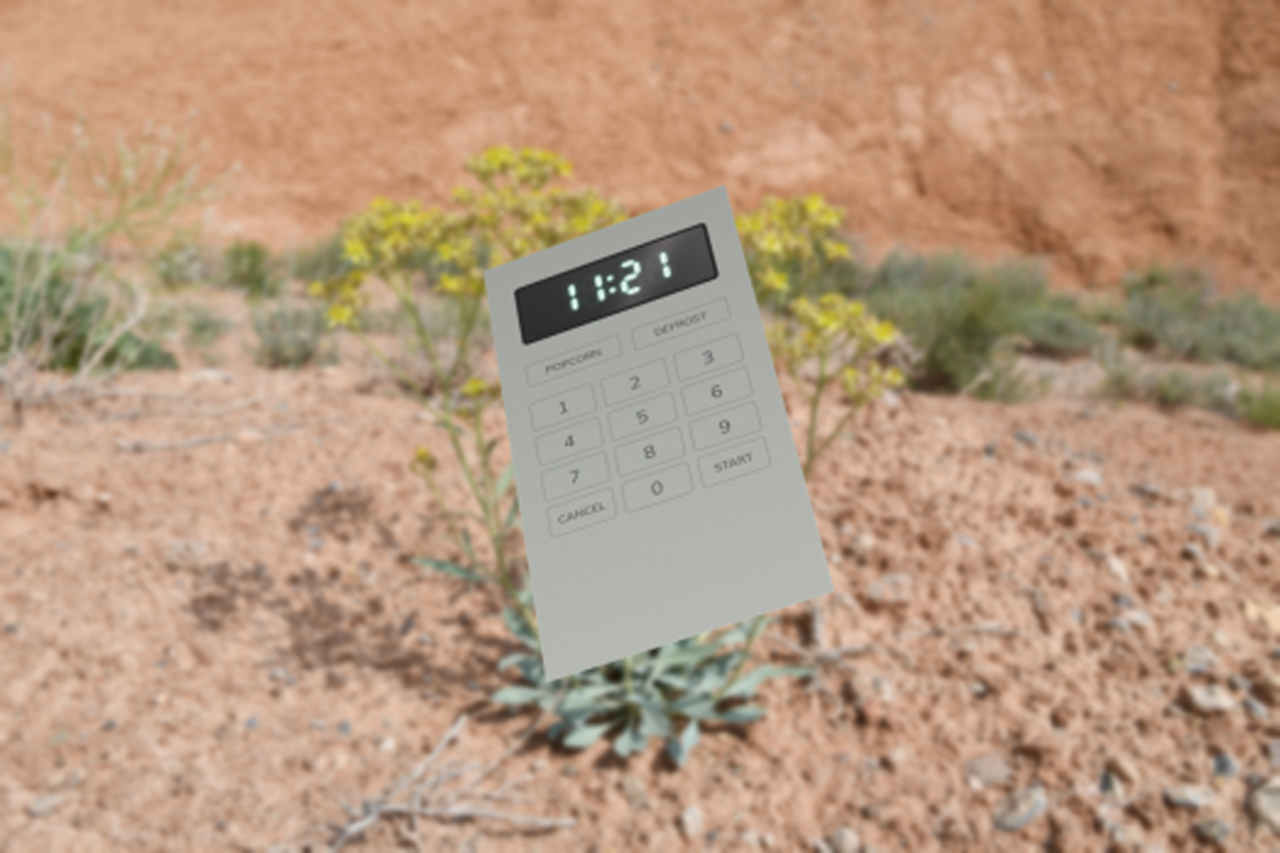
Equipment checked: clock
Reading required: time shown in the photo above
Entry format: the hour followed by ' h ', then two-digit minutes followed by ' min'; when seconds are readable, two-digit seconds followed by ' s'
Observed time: 11 h 21 min
